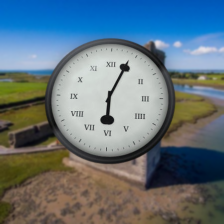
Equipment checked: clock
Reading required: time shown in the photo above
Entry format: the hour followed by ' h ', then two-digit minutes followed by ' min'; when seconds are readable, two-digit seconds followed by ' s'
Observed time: 6 h 04 min
